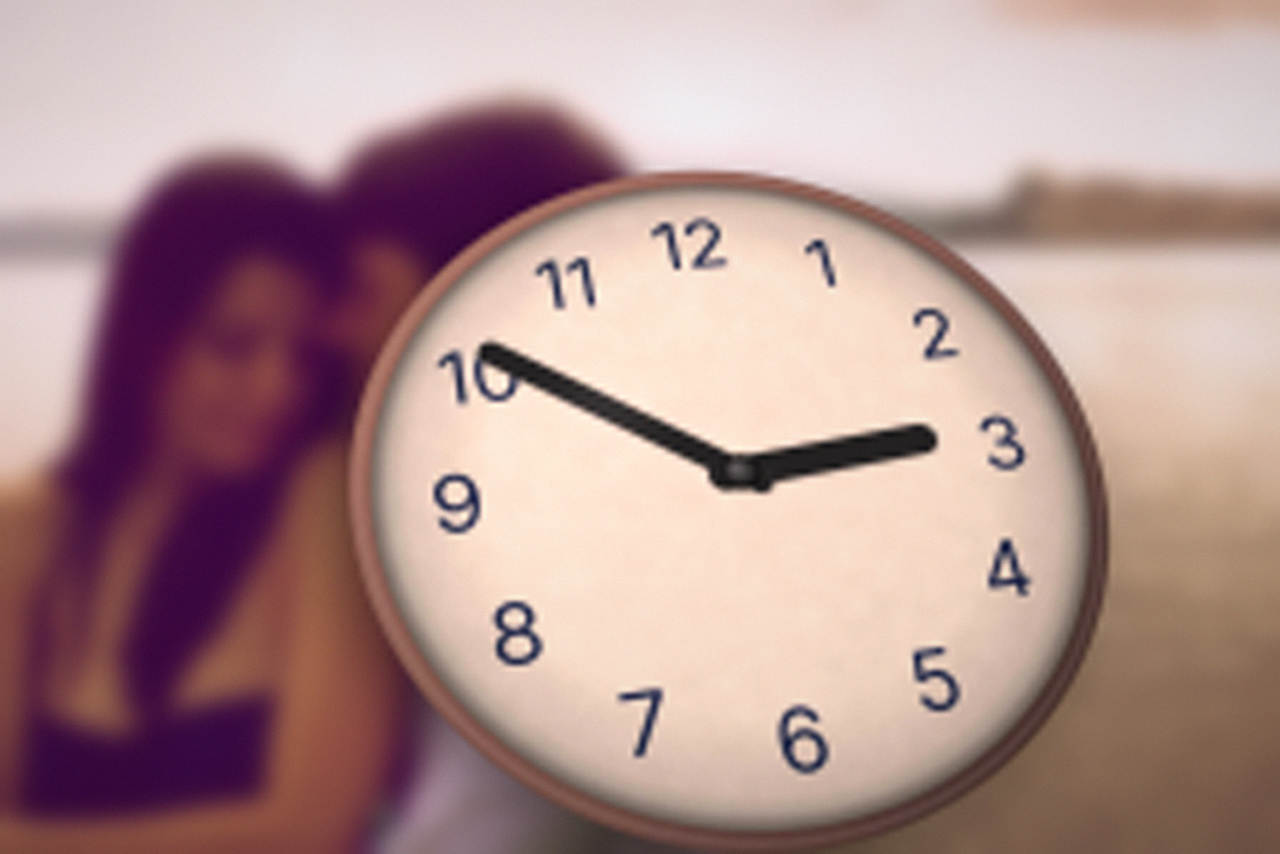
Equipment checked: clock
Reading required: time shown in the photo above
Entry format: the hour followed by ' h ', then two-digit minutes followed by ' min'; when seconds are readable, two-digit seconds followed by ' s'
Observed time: 2 h 51 min
